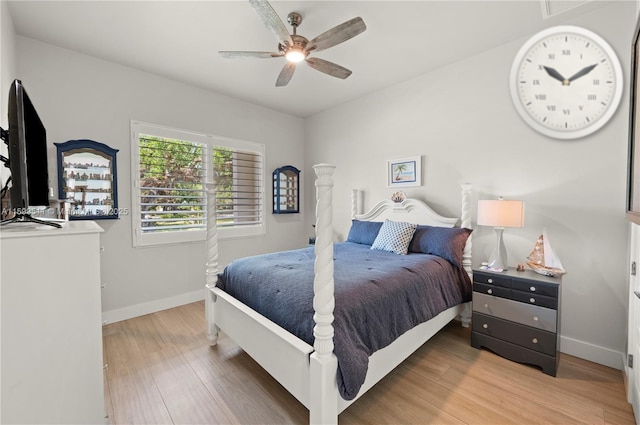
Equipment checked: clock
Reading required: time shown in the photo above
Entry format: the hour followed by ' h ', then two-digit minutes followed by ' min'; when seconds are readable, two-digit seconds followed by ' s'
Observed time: 10 h 10 min
